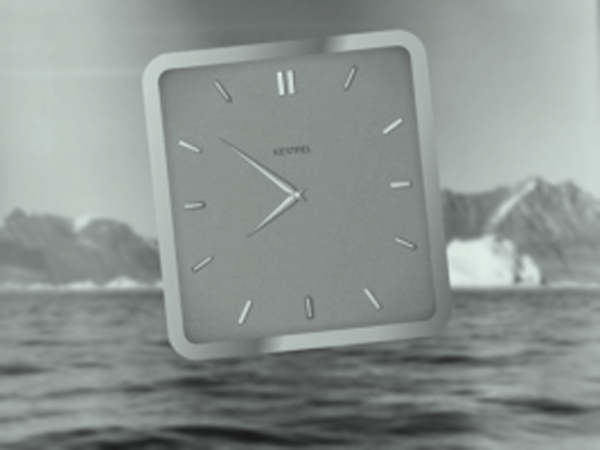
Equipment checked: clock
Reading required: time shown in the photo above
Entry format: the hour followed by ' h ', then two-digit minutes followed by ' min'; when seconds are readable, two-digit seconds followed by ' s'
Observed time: 7 h 52 min
